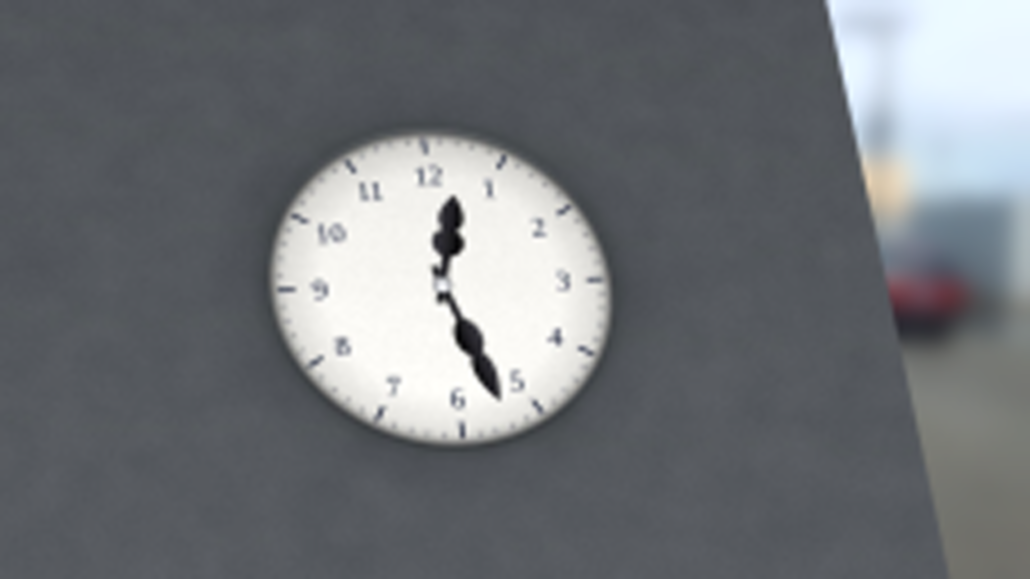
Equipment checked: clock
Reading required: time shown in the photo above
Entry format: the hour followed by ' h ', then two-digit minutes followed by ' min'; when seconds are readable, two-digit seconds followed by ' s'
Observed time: 12 h 27 min
